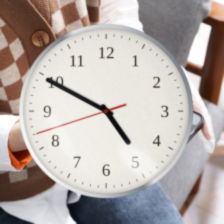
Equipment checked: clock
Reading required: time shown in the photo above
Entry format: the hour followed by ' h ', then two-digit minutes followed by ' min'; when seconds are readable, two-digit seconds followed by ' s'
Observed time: 4 h 49 min 42 s
